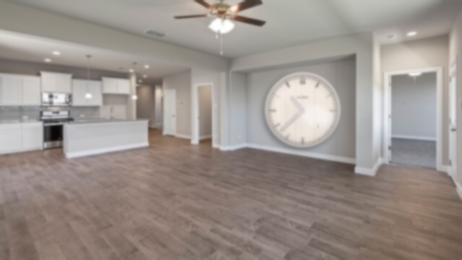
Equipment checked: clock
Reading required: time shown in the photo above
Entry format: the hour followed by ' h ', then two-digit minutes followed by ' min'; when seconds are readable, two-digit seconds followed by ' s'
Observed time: 10 h 38 min
